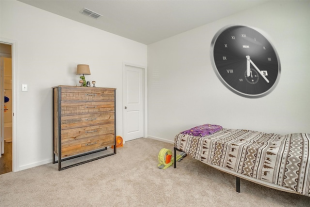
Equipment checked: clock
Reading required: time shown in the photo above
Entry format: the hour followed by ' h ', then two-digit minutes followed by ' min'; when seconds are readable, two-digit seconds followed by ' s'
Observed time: 6 h 24 min
